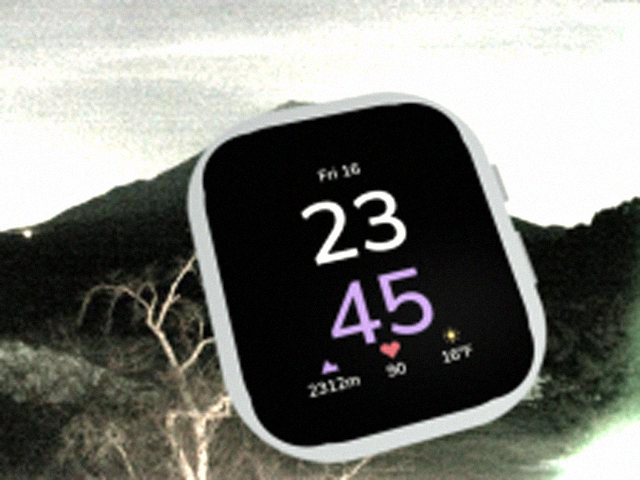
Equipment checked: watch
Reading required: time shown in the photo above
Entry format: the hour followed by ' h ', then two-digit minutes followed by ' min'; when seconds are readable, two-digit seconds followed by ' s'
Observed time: 23 h 45 min
